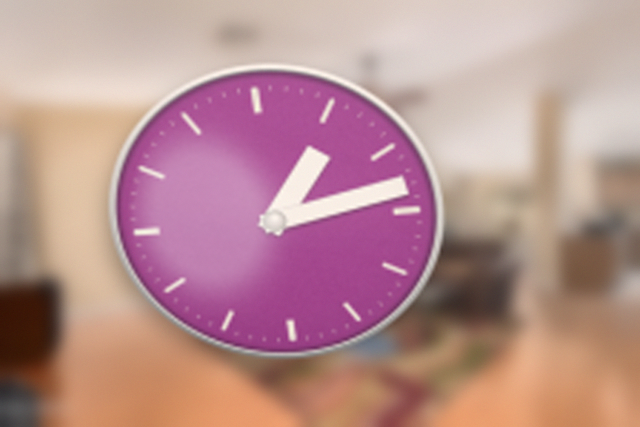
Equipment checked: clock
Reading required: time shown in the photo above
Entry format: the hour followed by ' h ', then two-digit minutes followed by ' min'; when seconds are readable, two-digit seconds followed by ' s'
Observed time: 1 h 13 min
